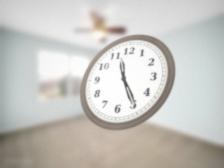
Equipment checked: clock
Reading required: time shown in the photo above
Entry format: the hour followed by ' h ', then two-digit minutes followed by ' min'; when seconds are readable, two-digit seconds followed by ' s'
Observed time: 11 h 25 min
